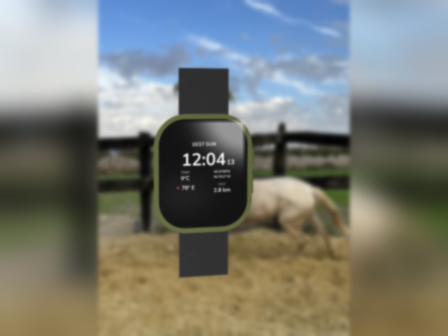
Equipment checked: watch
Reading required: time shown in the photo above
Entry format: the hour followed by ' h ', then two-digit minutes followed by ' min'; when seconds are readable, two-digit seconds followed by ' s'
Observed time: 12 h 04 min
